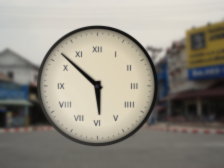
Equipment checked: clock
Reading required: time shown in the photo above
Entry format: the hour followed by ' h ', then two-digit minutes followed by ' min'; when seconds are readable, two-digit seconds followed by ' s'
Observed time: 5 h 52 min
